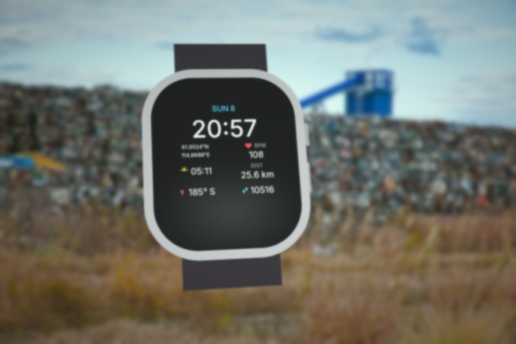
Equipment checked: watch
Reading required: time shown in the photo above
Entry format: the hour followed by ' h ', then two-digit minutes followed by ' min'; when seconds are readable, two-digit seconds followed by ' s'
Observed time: 20 h 57 min
